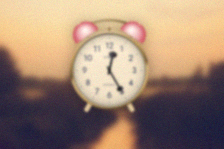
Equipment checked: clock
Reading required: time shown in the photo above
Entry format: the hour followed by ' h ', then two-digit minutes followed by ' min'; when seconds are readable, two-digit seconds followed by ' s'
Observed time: 12 h 25 min
